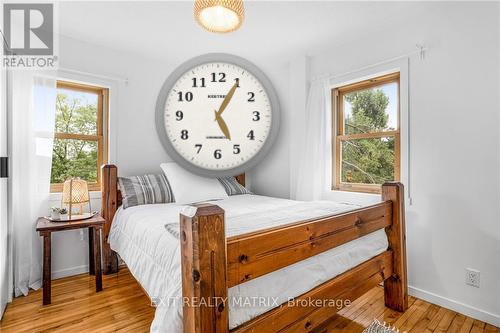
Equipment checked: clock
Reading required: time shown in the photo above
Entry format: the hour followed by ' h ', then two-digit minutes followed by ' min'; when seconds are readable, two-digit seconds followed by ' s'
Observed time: 5 h 05 min
